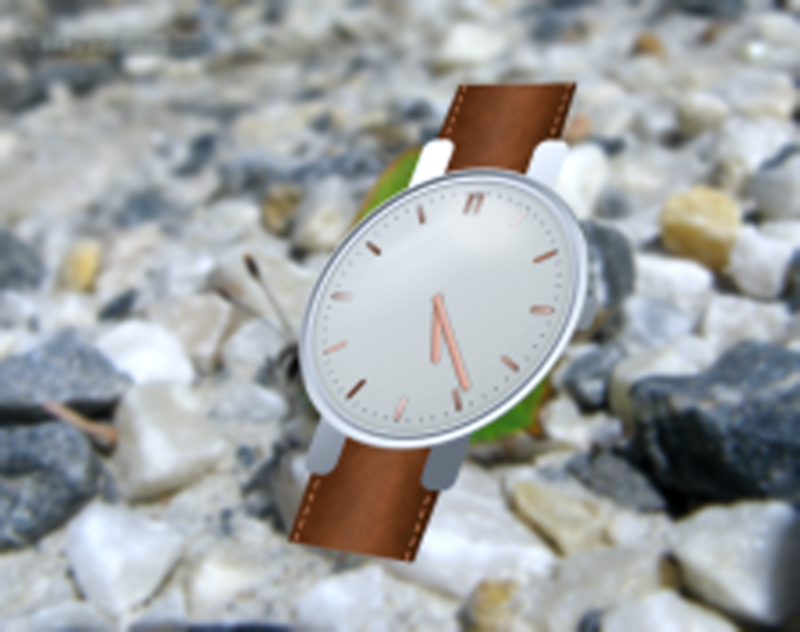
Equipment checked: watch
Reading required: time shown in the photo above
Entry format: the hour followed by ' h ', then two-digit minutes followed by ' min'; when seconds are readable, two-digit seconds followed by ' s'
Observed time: 5 h 24 min
